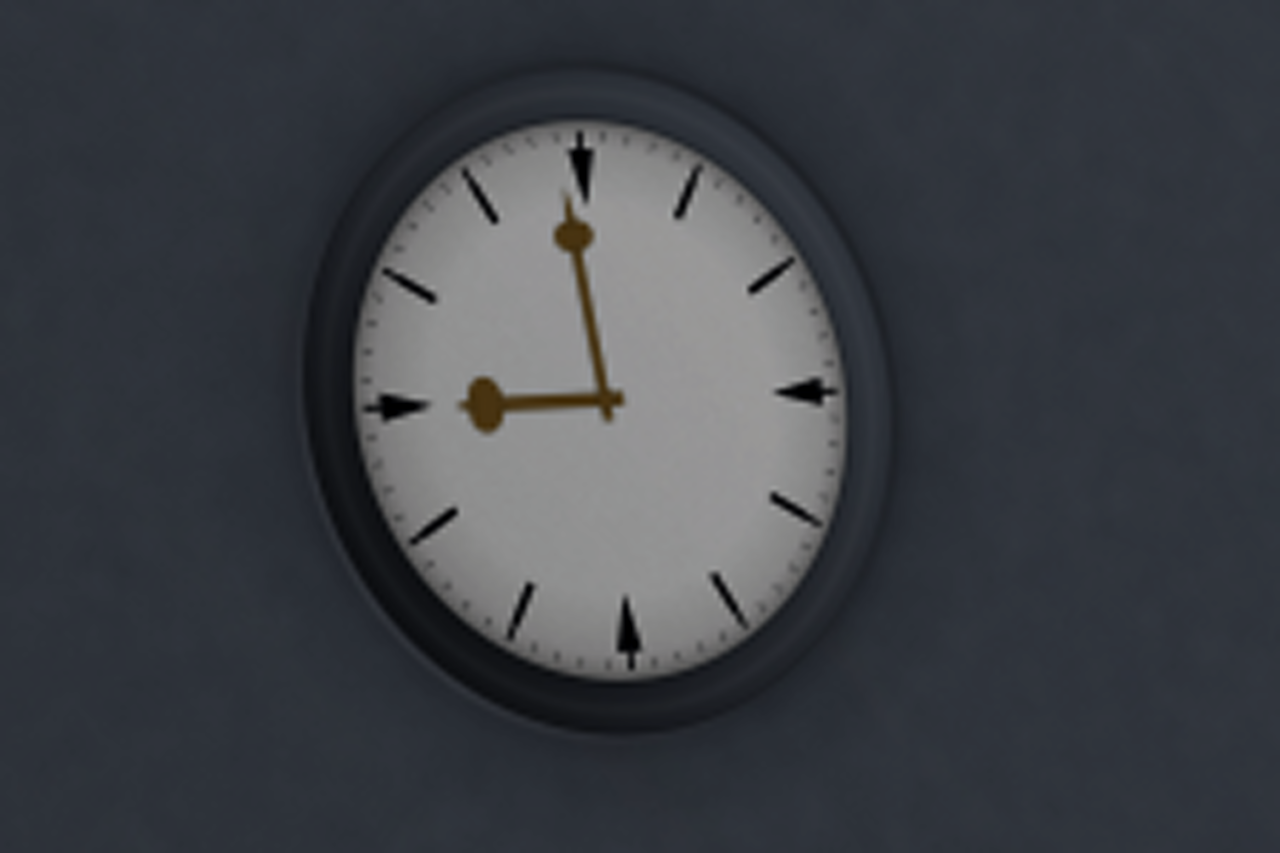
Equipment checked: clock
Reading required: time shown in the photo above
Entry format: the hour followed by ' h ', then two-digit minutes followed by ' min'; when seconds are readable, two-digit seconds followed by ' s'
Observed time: 8 h 59 min
